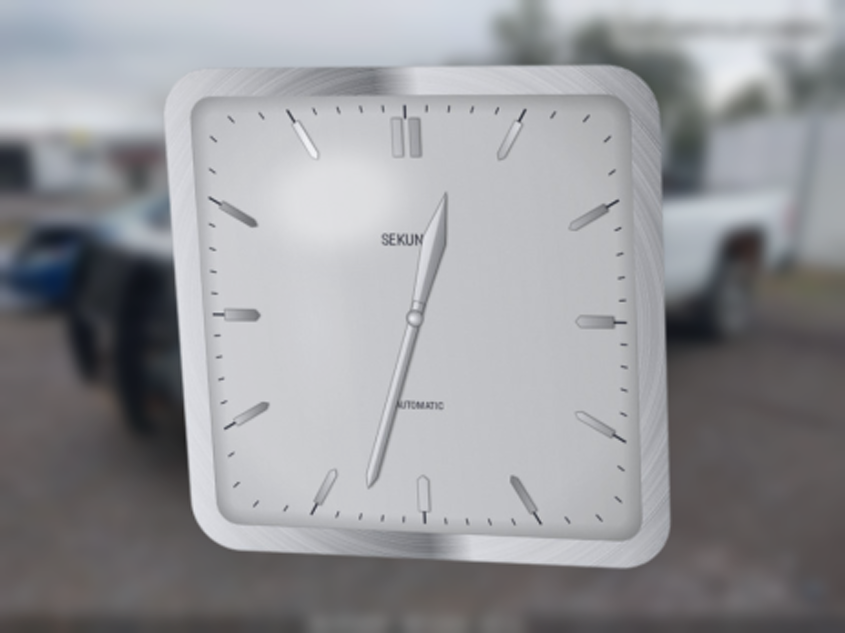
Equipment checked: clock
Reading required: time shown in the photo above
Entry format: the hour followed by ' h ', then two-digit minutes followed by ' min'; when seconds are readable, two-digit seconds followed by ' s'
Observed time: 12 h 33 min
